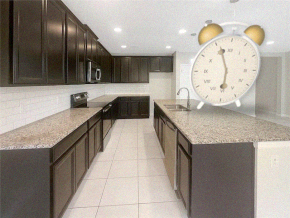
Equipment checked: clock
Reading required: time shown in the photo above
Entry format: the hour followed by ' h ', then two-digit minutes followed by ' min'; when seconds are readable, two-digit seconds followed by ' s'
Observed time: 5 h 56 min
